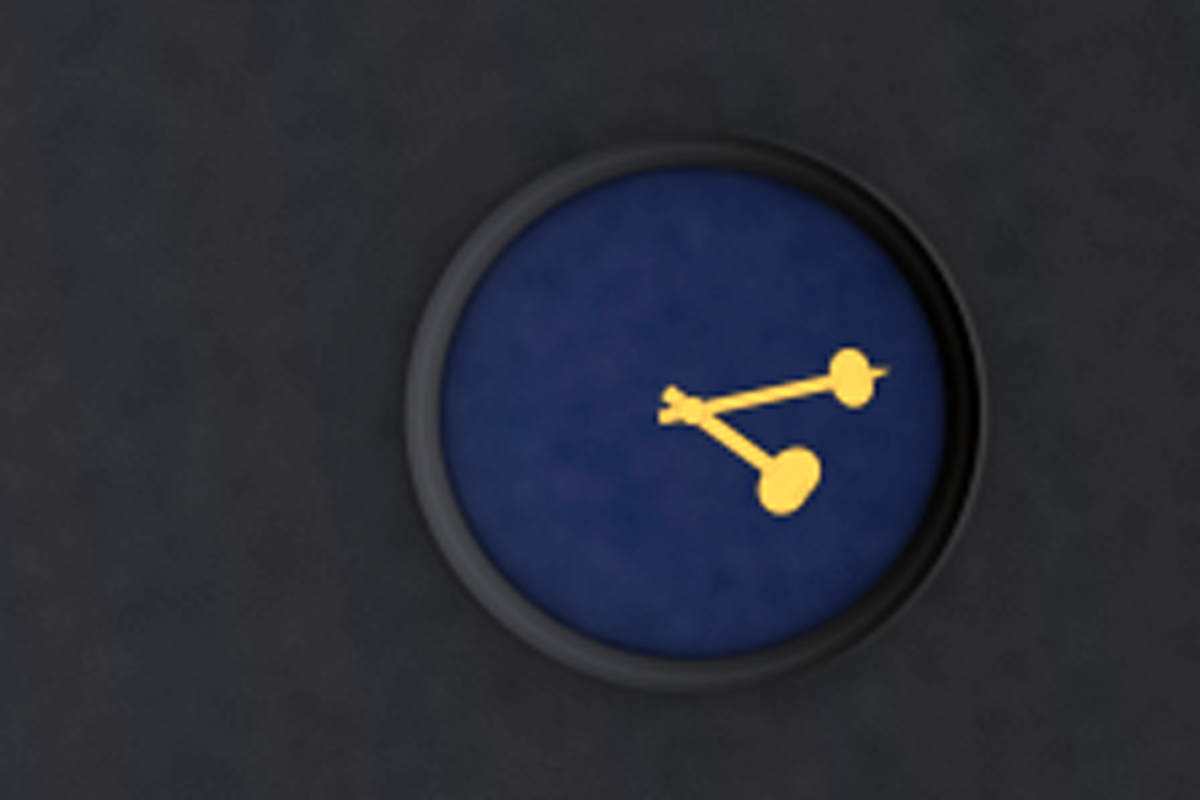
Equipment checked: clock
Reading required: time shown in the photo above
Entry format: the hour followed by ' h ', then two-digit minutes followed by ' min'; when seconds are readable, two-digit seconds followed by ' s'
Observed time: 4 h 13 min
